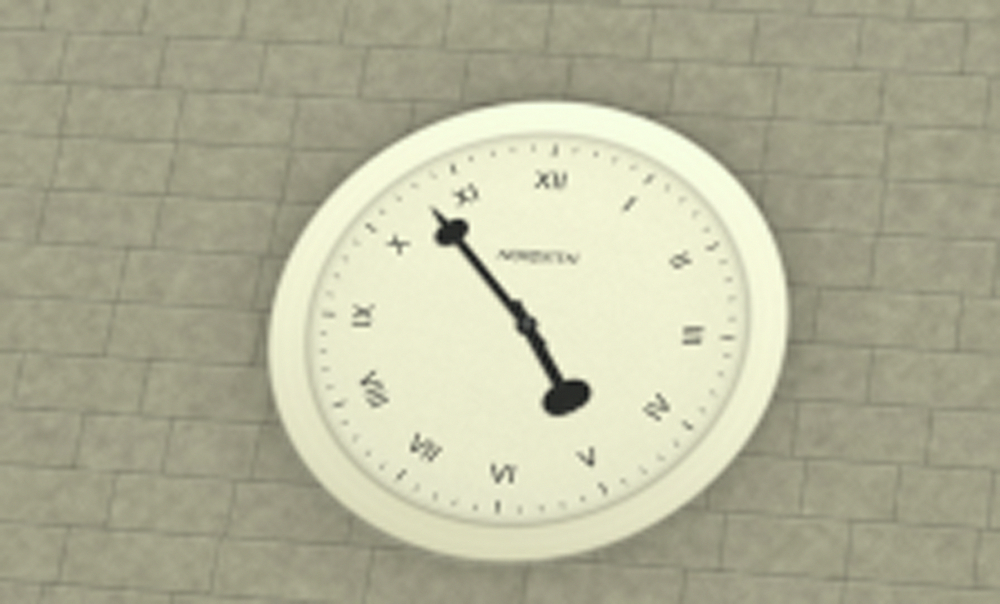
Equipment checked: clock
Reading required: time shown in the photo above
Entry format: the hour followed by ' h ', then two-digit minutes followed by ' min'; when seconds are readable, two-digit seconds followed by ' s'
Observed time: 4 h 53 min
